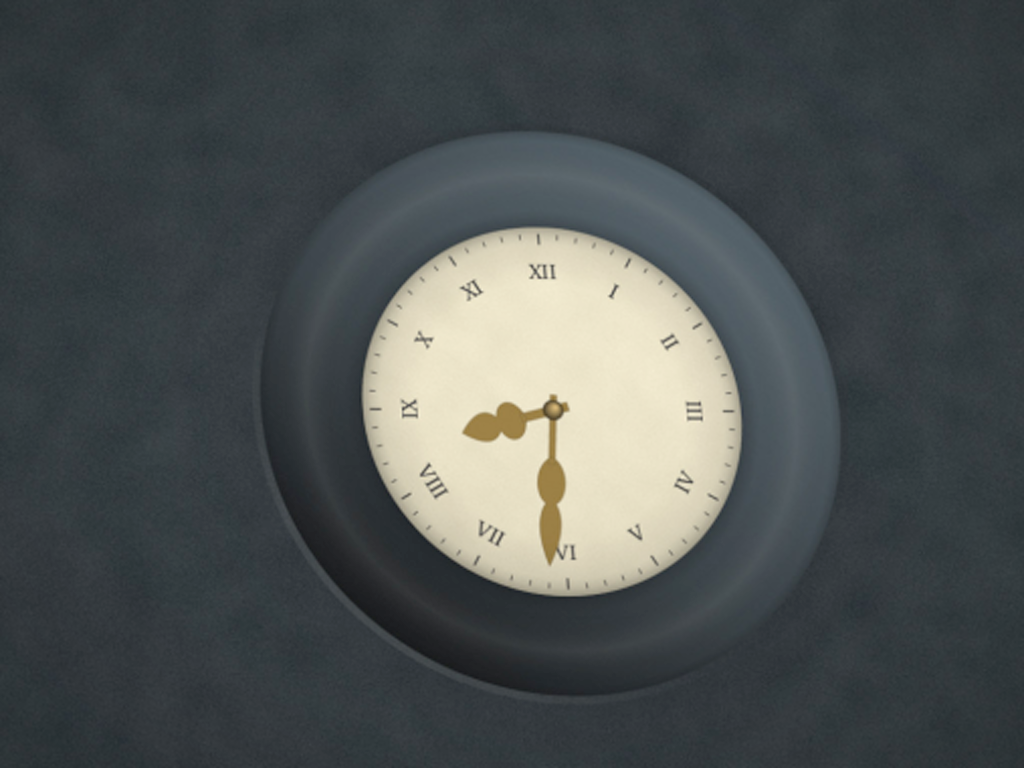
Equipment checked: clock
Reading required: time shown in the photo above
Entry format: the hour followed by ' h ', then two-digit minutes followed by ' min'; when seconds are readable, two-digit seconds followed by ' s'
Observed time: 8 h 31 min
